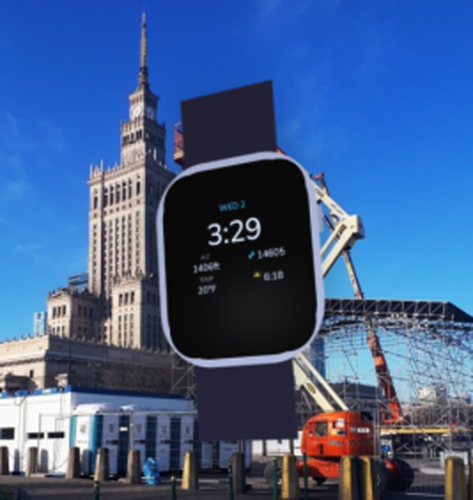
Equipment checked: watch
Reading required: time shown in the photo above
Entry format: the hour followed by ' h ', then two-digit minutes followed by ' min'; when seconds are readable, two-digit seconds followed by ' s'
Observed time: 3 h 29 min
